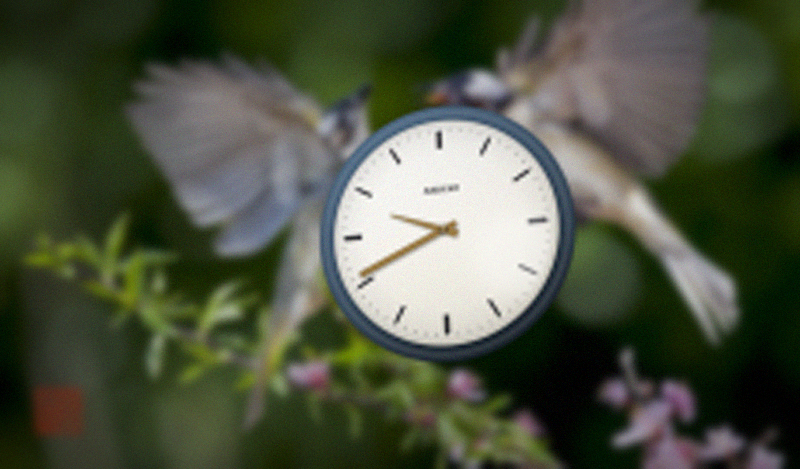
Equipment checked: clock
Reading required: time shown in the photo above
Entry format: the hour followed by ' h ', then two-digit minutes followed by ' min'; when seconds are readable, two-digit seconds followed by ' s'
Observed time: 9 h 41 min
